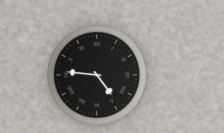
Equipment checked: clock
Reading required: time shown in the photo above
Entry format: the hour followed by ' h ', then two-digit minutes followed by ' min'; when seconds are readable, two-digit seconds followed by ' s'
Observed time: 4 h 46 min
